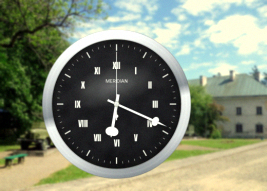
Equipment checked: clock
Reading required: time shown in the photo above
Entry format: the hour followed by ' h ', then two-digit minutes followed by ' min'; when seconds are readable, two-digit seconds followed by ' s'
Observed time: 6 h 19 min 00 s
